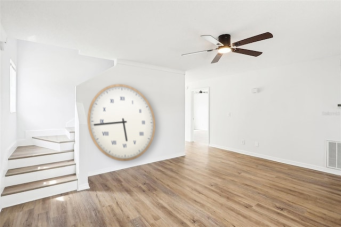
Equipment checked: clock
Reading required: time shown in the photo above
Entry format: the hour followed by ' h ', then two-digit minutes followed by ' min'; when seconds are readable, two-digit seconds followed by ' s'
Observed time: 5 h 44 min
